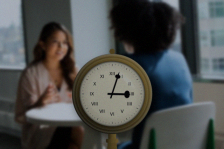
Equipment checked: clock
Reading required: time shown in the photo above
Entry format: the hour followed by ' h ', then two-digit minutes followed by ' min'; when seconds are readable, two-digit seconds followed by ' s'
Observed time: 3 h 03 min
